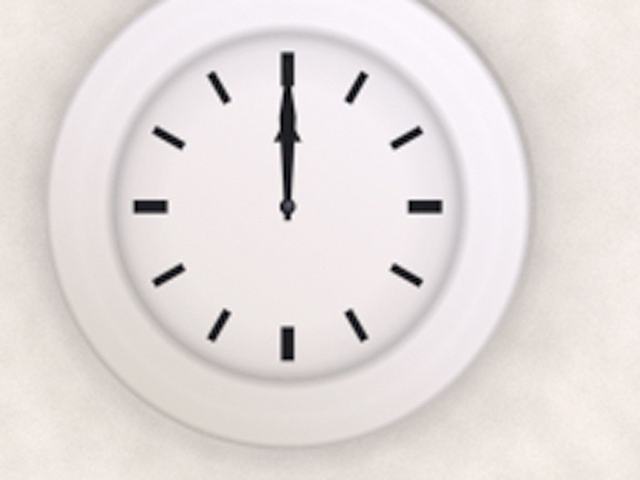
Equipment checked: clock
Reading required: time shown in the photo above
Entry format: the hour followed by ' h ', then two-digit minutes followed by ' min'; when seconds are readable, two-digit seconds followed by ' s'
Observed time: 12 h 00 min
